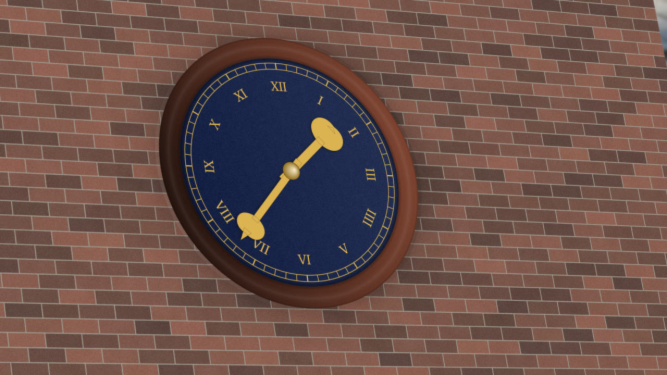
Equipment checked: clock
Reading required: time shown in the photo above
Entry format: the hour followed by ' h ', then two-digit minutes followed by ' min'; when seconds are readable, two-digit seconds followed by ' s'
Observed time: 1 h 37 min
